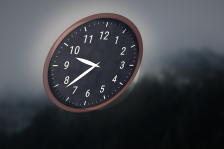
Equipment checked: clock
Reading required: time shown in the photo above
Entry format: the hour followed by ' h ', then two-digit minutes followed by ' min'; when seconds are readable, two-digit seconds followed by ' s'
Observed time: 9 h 38 min
